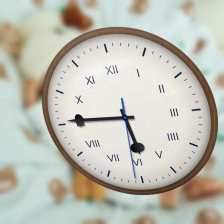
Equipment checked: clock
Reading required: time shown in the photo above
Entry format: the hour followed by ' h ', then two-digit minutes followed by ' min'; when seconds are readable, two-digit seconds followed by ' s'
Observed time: 5 h 45 min 31 s
